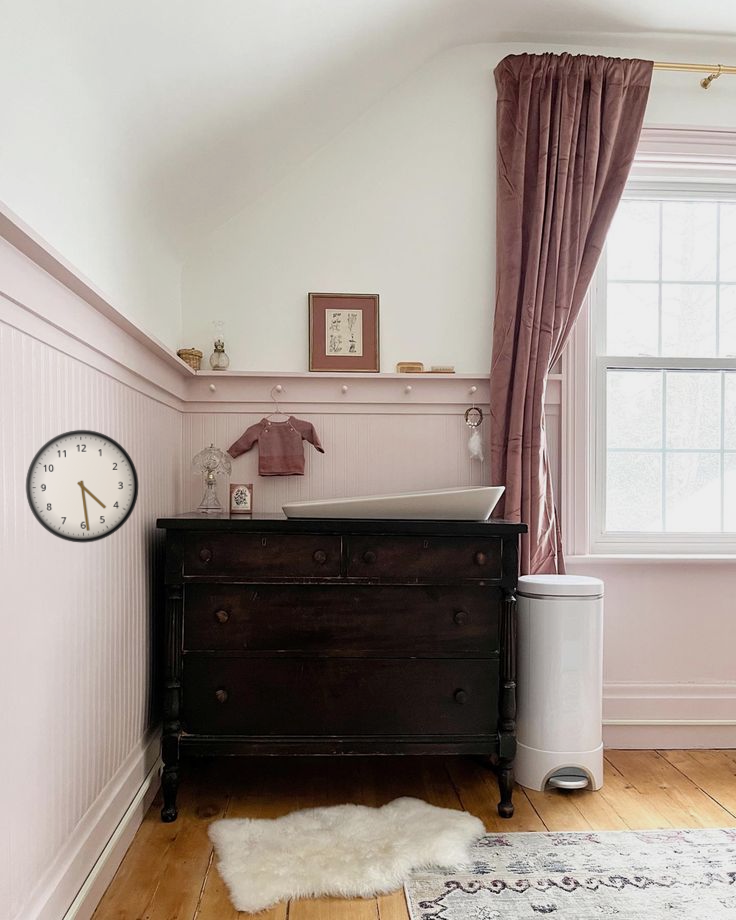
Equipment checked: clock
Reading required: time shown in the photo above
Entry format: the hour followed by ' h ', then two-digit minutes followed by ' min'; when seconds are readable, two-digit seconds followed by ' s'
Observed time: 4 h 29 min
